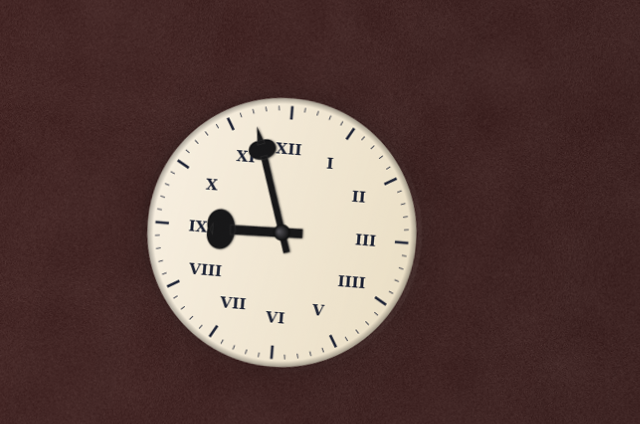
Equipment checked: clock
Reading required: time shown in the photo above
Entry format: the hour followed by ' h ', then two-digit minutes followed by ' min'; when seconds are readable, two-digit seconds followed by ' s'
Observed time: 8 h 57 min
